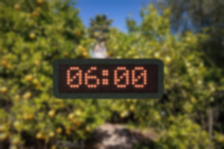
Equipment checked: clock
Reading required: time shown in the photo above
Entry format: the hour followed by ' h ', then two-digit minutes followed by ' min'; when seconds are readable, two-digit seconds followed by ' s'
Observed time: 6 h 00 min
